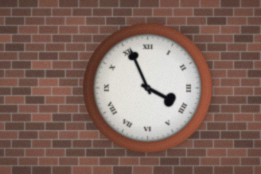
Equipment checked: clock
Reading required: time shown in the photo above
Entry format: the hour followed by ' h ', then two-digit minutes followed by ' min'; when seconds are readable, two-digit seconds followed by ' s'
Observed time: 3 h 56 min
